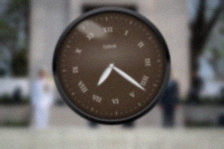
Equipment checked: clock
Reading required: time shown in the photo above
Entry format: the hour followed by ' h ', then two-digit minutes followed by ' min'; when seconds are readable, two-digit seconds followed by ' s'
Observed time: 7 h 22 min
